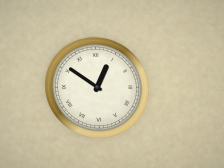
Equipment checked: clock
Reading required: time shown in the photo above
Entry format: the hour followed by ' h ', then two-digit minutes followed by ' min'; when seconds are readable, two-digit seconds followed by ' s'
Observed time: 12 h 51 min
